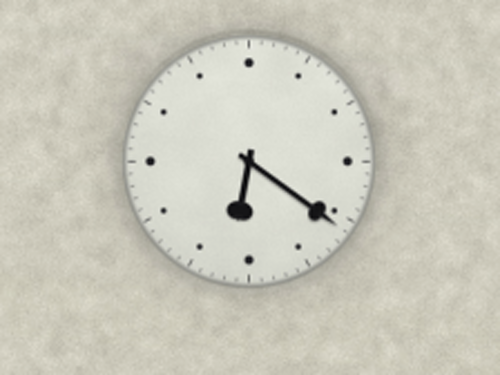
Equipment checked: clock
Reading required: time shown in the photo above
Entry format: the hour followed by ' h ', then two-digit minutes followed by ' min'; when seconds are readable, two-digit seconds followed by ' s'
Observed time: 6 h 21 min
